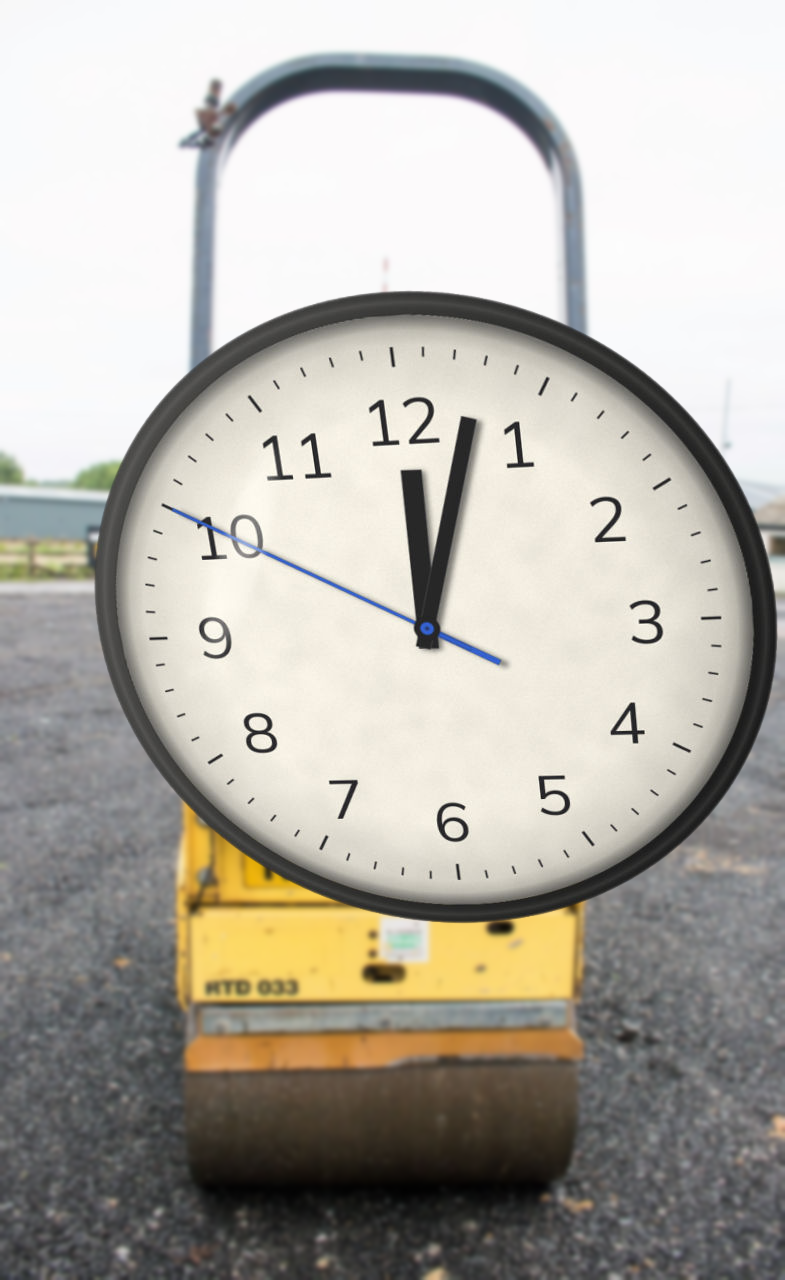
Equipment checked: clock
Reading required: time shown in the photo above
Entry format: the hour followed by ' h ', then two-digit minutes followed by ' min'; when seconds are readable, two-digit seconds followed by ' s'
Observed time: 12 h 02 min 50 s
